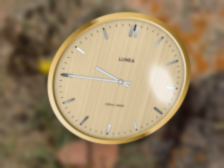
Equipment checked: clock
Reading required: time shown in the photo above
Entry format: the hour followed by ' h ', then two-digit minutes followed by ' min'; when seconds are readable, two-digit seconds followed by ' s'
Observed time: 9 h 45 min
